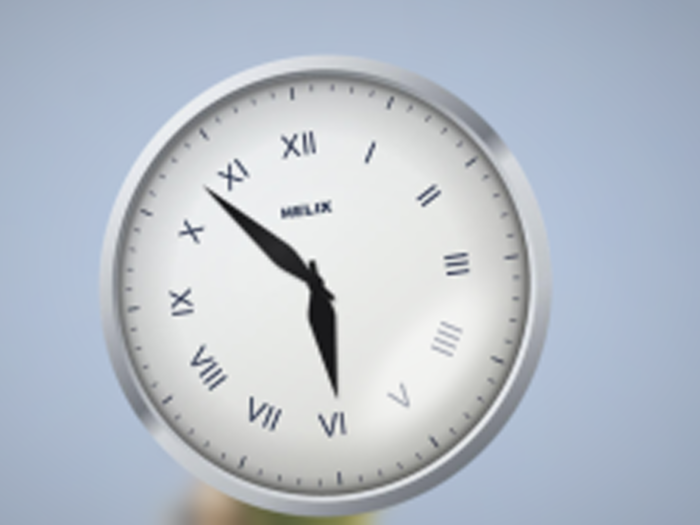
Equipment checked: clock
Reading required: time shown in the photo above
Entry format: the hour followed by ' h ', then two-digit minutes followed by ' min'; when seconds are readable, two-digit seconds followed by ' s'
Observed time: 5 h 53 min
